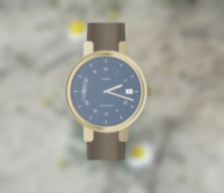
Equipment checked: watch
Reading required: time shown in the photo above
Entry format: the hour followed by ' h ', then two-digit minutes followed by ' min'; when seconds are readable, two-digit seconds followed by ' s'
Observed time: 2 h 18 min
